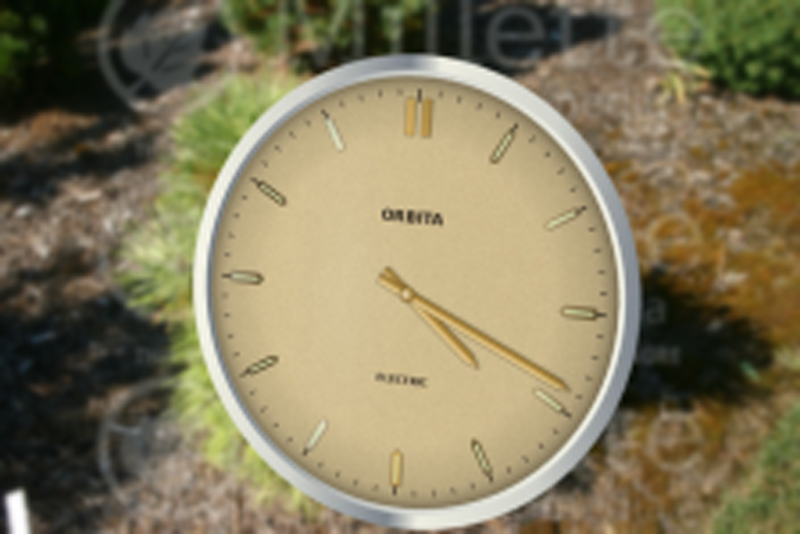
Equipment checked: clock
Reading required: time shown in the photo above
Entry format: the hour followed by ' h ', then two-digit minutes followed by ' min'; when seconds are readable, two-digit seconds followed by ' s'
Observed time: 4 h 19 min
